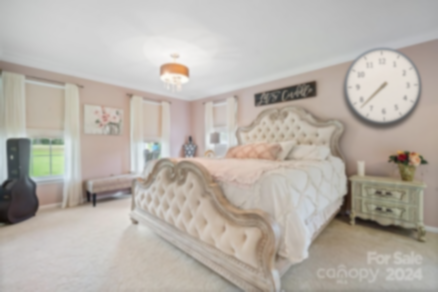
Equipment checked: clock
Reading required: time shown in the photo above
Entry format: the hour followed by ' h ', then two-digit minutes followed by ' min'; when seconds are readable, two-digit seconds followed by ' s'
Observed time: 7 h 38 min
